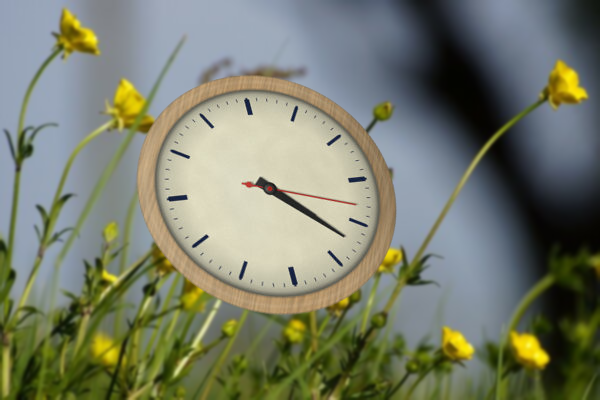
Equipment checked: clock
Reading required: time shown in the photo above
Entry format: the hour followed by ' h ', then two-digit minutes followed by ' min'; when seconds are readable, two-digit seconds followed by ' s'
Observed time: 4 h 22 min 18 s
